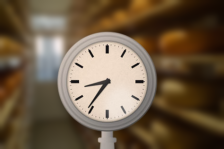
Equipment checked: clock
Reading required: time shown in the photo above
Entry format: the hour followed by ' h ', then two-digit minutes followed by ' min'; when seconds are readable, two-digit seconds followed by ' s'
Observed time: 8 h 36 min
